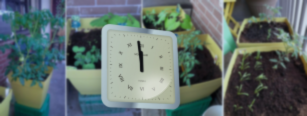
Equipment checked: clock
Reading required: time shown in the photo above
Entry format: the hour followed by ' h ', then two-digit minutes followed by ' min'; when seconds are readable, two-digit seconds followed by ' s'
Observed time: 11 h 59 min
